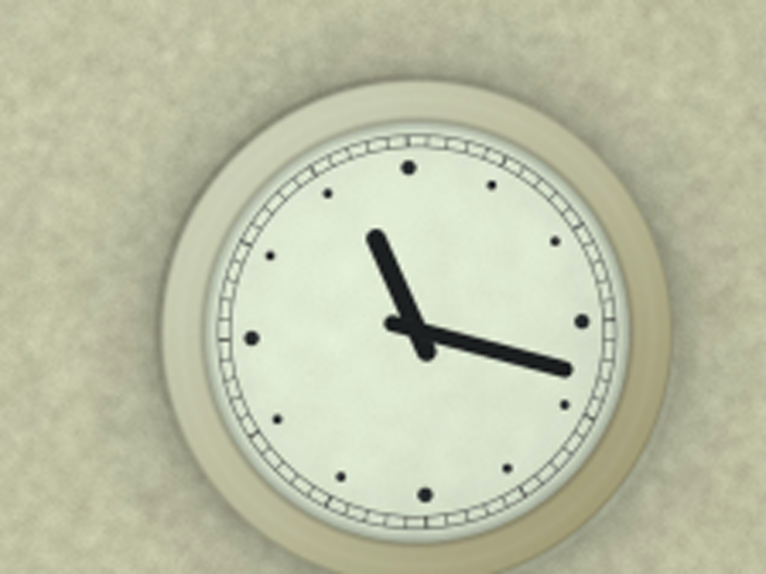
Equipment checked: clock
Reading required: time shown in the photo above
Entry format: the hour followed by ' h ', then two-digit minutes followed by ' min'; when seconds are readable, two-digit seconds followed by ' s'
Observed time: 11 h 18 min
